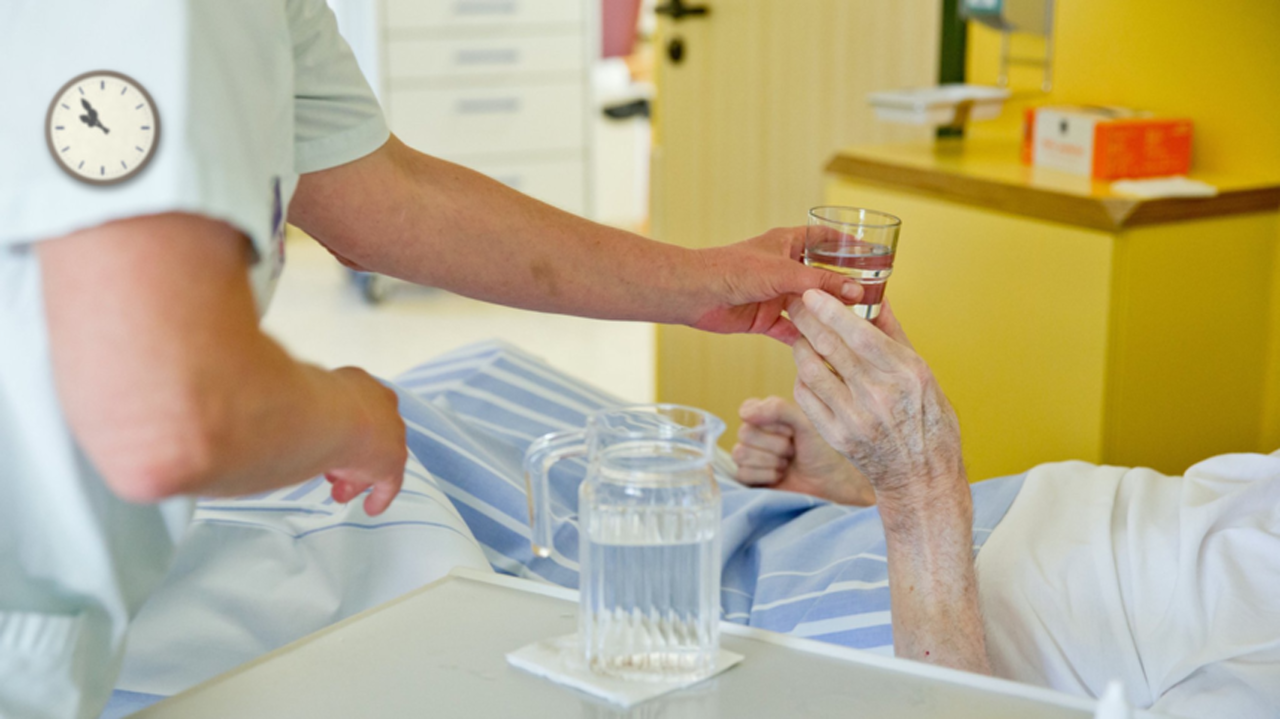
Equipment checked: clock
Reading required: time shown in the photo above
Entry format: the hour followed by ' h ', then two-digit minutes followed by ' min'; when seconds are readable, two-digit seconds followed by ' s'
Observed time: 9 h 54 min
